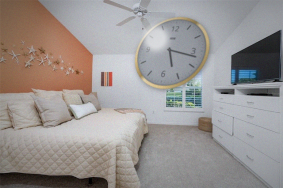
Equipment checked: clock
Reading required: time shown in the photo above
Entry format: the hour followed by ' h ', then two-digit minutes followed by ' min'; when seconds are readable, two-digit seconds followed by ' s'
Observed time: 5 h 17 min
